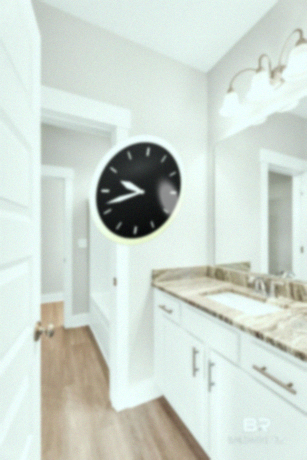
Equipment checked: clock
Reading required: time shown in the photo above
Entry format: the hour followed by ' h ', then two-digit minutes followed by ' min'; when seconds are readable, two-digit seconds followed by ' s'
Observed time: 9 h 42 min
